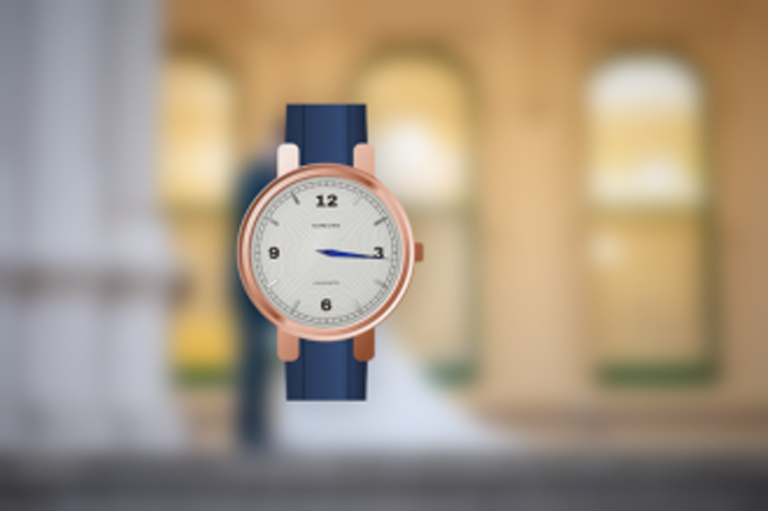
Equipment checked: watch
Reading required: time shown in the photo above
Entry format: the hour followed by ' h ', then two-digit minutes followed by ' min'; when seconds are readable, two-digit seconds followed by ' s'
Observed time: 3 h 16 min
